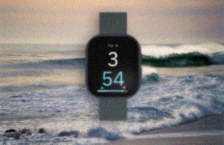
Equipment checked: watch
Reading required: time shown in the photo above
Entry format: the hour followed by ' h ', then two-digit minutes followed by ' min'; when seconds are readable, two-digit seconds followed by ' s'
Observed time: 3 h 54 min
